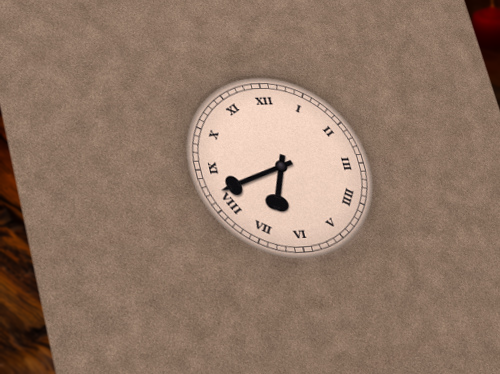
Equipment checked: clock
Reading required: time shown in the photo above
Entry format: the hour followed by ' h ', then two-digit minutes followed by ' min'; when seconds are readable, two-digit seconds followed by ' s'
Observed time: 6 h 42 min
